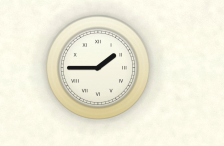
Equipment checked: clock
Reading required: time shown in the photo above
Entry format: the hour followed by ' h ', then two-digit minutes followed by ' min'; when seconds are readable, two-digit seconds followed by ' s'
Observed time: 1 h 45 min
